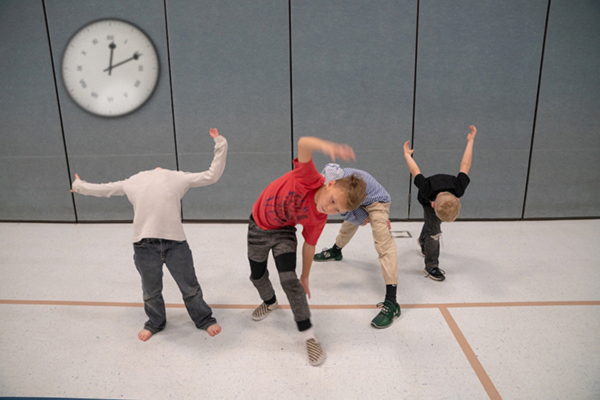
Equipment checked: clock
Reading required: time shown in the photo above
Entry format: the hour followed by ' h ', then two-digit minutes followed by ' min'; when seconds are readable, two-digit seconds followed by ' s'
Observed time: 12 h 11 min
